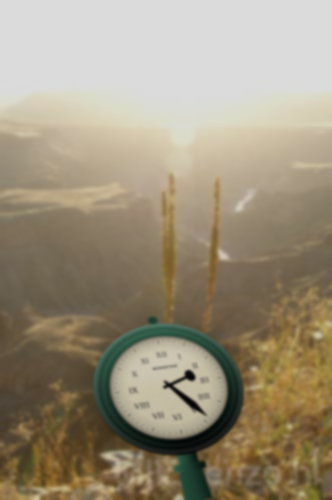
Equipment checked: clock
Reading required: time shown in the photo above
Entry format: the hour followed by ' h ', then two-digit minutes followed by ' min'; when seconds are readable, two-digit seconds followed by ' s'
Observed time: 2 h 24 min
